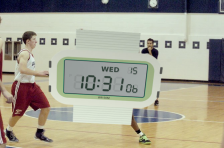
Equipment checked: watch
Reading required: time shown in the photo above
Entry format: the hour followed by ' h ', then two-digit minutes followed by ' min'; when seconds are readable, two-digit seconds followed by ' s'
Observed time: 10 h 31 min 06 s
